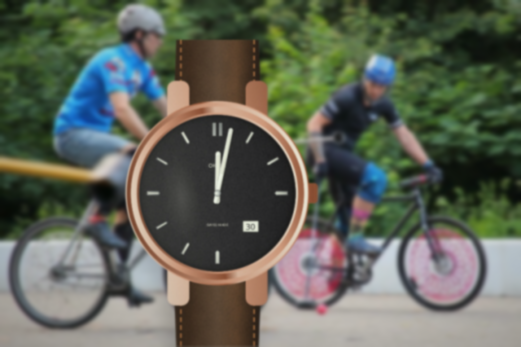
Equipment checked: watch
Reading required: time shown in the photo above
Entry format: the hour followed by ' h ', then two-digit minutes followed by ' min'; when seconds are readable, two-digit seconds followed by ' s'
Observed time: 12 h 02 min
